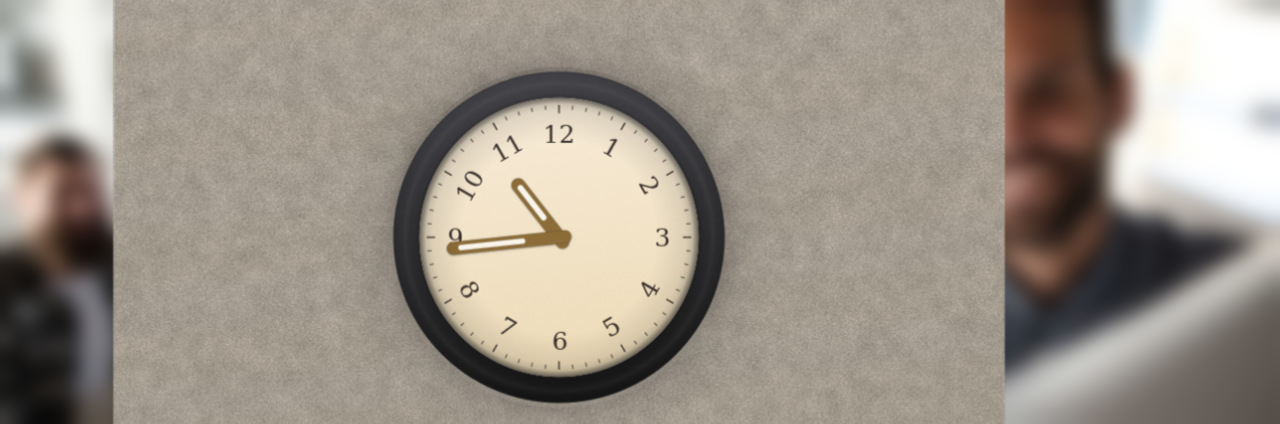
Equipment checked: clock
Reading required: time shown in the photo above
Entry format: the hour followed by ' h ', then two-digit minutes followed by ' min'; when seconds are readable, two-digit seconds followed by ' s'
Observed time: 10 h 44 min
